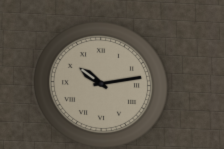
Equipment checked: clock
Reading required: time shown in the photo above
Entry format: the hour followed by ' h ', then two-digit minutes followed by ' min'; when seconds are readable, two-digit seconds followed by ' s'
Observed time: 10 h 13 min
